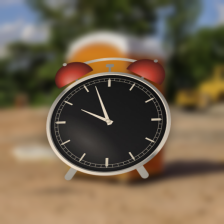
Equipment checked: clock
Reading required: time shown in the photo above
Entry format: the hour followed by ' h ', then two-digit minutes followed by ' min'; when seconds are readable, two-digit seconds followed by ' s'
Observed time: 9 h 57 min
